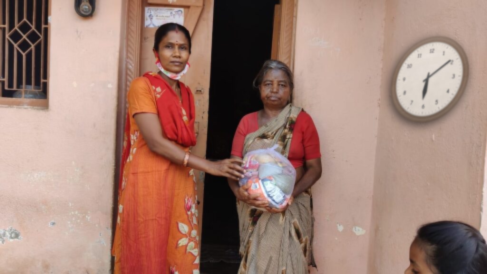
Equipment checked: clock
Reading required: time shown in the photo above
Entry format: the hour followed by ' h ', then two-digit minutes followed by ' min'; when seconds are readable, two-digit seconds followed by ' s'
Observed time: 6 h 09 min
